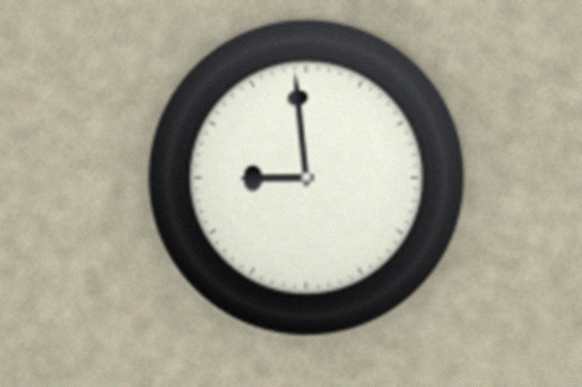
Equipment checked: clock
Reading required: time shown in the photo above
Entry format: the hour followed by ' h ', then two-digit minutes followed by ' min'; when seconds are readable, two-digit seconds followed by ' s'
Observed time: 8 h 59 min
